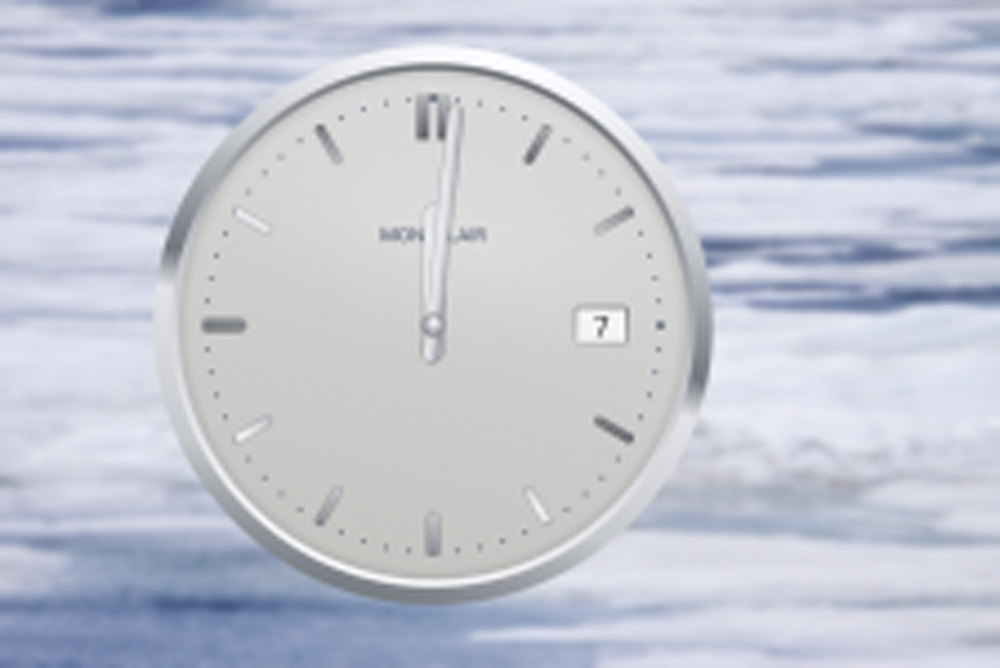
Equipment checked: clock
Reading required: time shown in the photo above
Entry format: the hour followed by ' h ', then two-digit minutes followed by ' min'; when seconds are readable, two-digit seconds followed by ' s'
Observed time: 12 h 01 min
